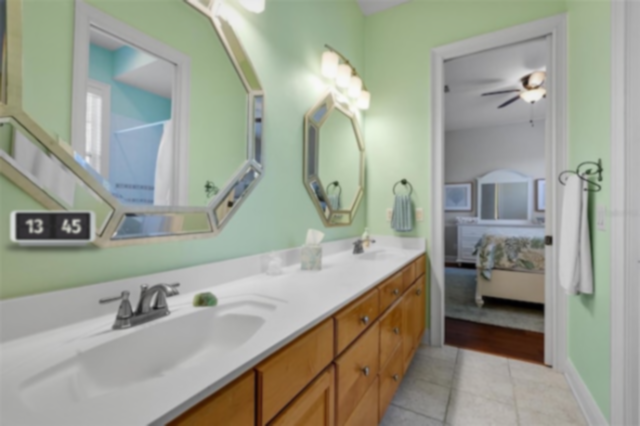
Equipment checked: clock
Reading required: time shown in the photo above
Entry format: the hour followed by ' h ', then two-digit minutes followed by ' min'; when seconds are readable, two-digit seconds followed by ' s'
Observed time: 13 h 45 min
